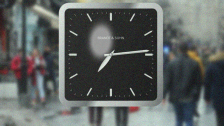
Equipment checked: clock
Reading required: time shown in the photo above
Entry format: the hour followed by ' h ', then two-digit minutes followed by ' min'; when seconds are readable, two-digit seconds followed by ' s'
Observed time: 7 h 14 min
